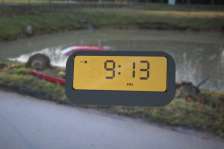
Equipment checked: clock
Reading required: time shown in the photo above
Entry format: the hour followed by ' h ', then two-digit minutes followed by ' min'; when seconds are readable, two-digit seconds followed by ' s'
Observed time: 9 h 13 min
